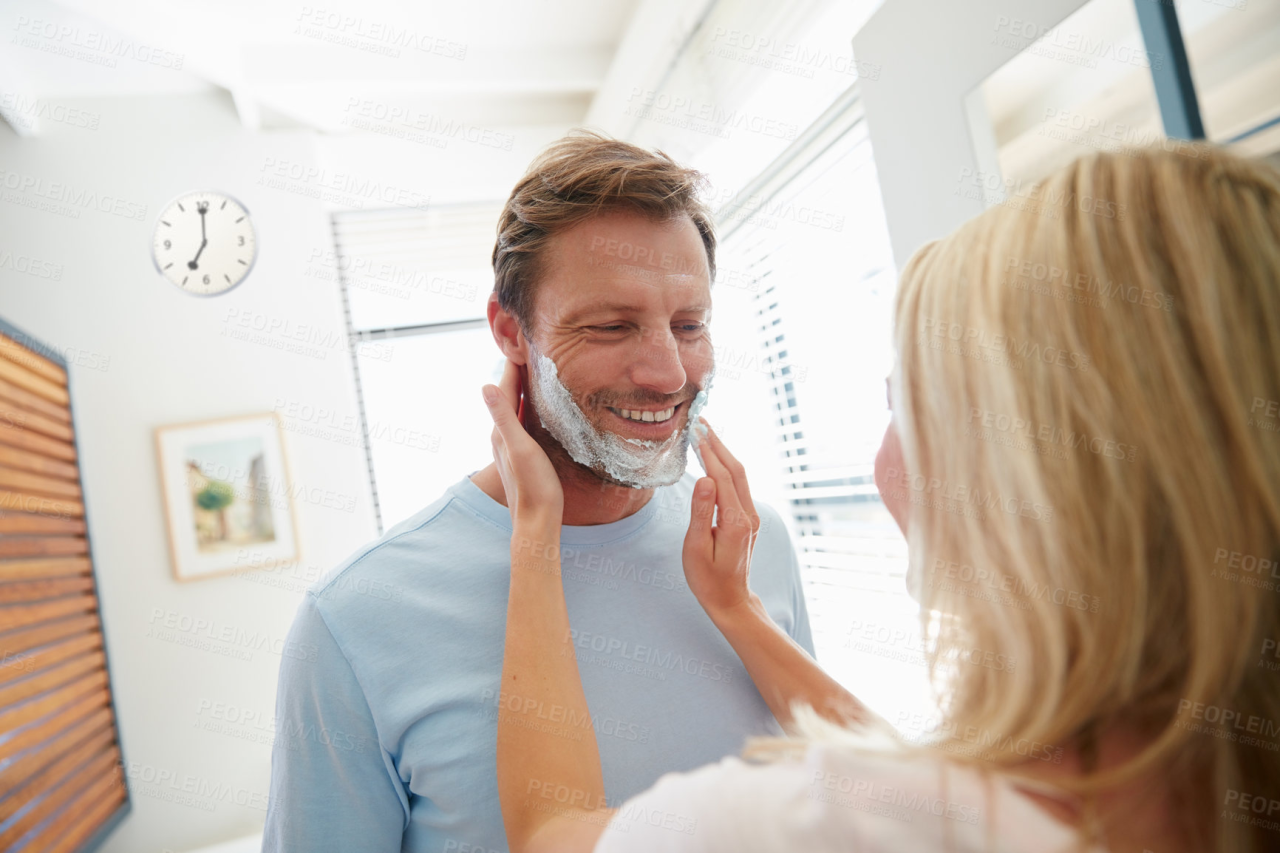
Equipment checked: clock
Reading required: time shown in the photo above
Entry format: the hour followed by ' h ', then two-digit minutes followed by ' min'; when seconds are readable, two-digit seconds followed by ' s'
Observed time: 7 h 00 min
